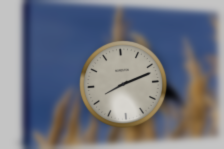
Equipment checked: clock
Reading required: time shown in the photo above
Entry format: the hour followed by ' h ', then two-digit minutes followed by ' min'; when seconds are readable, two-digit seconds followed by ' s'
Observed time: 8 h 12 min
